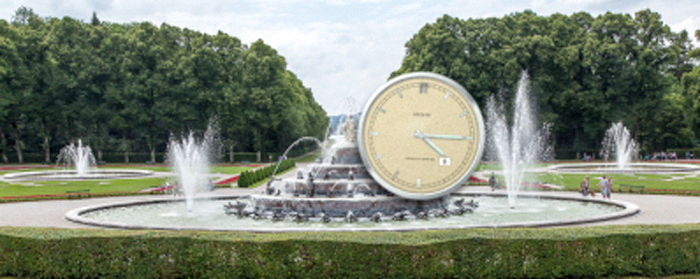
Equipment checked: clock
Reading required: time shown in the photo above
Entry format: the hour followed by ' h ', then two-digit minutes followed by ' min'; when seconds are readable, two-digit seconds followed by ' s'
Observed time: 4 h 15 min
